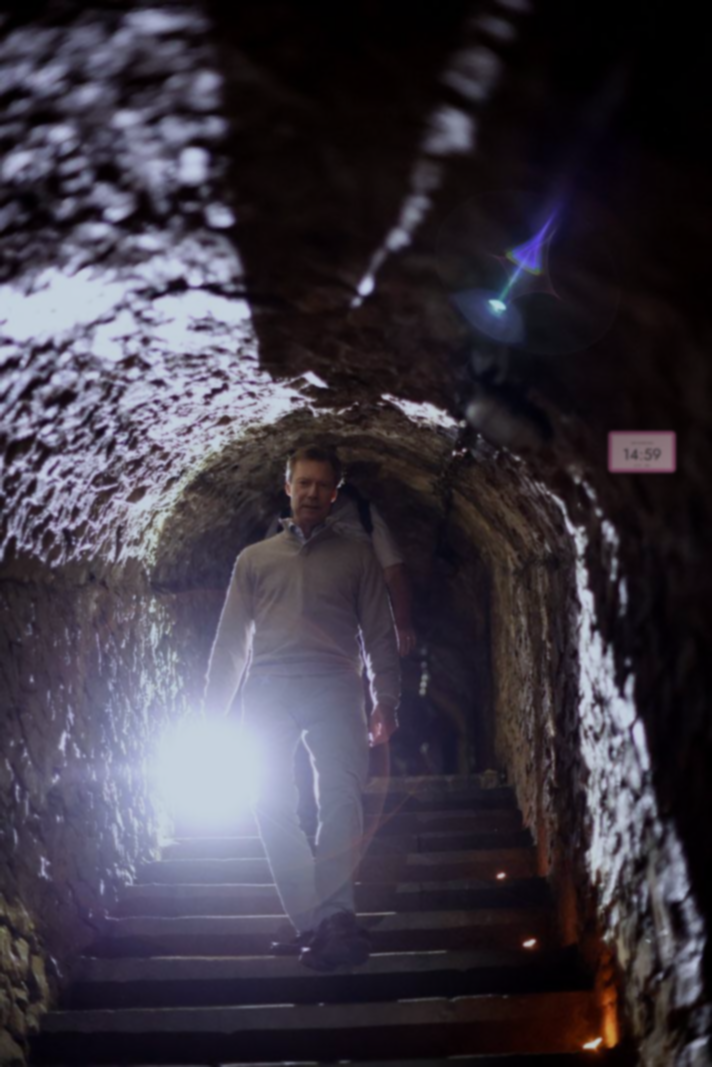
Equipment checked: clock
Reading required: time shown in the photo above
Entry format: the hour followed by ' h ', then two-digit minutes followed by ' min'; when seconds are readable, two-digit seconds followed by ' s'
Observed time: 14 h 59 min
